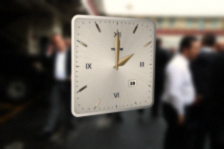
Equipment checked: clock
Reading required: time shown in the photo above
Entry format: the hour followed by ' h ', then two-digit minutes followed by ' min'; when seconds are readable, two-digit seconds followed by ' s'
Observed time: 2 h 00 min
